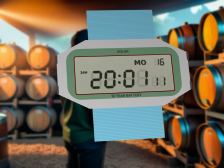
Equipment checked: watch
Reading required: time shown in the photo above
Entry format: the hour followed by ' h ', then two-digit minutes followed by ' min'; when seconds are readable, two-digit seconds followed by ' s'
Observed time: 20 h 01 min 11 s
